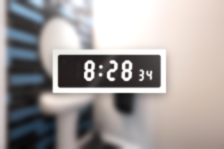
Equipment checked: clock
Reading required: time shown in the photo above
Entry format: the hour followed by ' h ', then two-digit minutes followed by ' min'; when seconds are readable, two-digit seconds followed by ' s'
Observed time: 8 h 28 min 34 s
